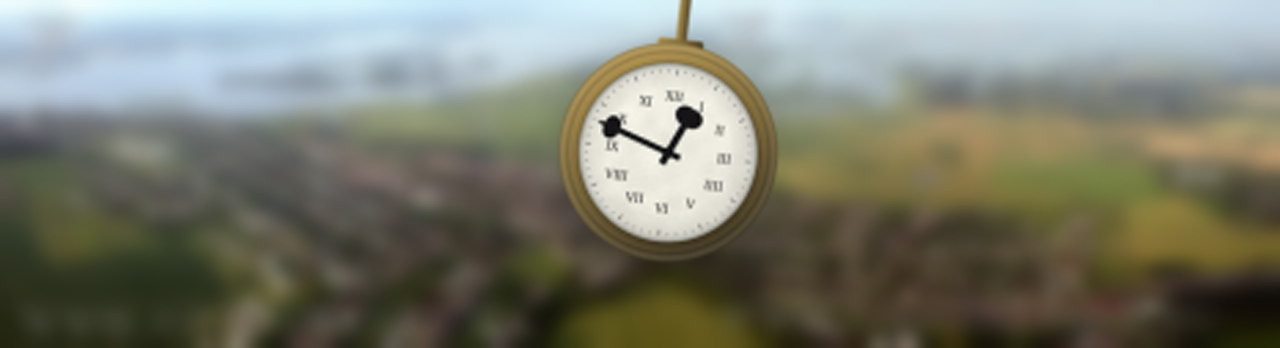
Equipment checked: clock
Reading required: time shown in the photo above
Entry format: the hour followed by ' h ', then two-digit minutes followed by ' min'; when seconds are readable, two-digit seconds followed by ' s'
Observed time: 12 h 48 min
